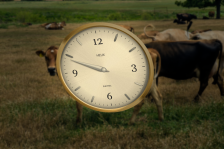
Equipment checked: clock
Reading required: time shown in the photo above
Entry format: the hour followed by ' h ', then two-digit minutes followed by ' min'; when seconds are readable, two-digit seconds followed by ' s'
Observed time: 9 h 49 min
